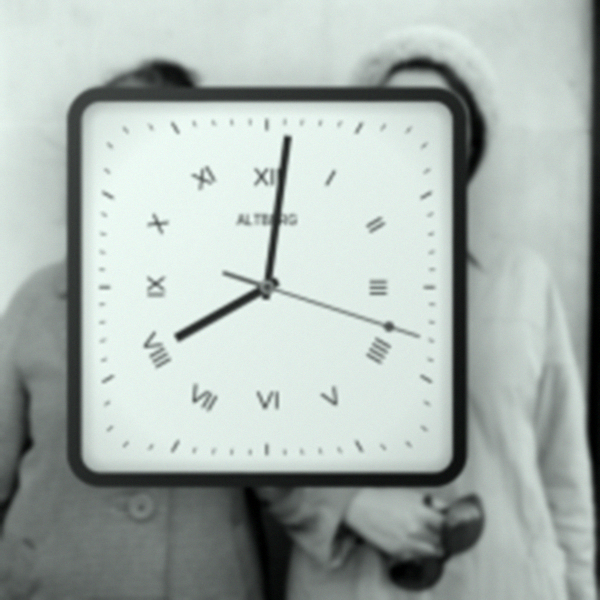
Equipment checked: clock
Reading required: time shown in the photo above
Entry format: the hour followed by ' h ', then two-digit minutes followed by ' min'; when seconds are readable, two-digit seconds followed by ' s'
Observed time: 8 h 01 min 18 s
